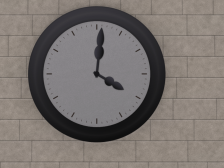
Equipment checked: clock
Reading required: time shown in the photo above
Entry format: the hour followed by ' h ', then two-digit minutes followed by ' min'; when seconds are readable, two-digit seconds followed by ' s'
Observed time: 4 h 01 min
